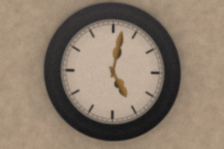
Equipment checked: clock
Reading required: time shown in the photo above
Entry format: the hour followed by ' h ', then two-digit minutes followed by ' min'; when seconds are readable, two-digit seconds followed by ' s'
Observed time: 5 h 02 min
